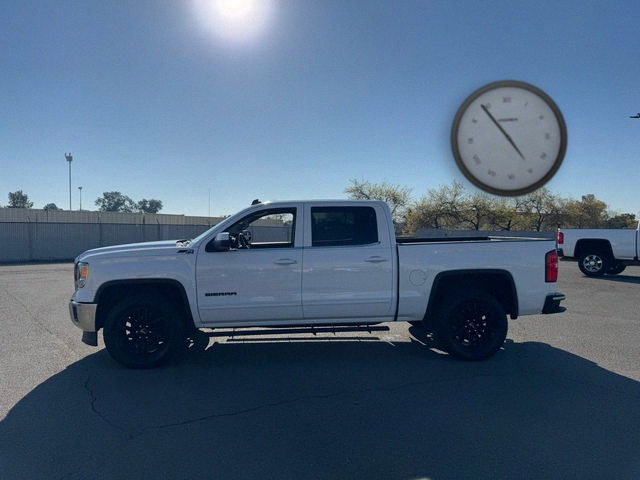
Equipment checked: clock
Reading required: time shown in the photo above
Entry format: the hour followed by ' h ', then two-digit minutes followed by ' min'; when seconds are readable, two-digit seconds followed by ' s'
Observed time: 4 h 54 min
